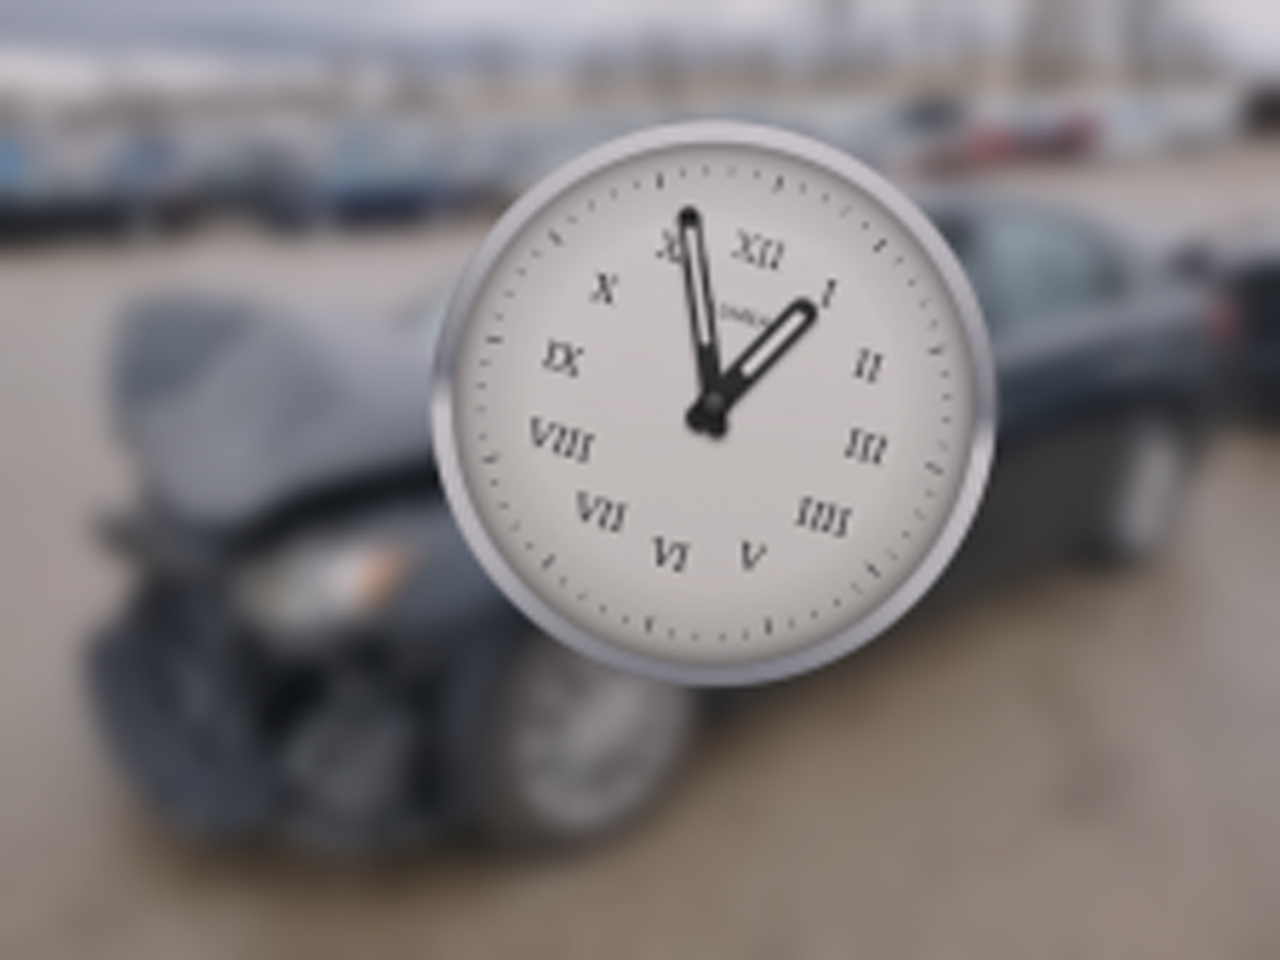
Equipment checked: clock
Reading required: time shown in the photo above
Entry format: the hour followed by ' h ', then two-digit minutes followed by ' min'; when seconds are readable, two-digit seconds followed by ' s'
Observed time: 12 h 56 min
